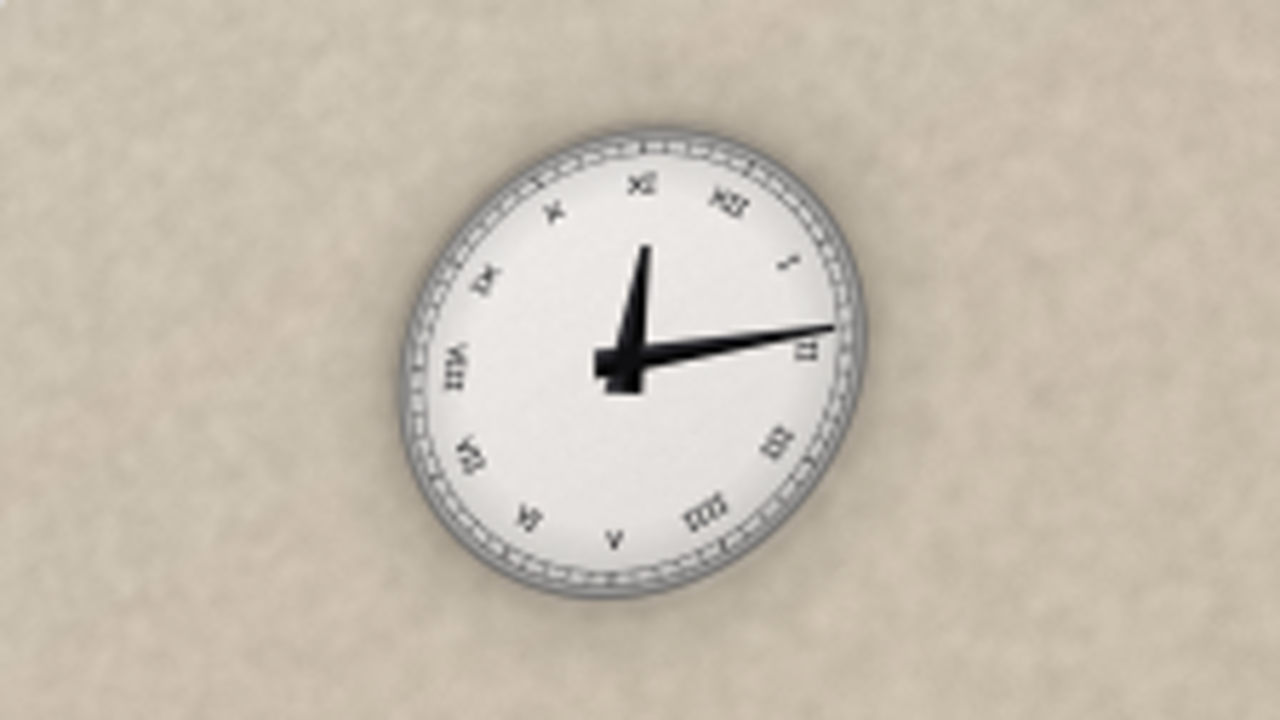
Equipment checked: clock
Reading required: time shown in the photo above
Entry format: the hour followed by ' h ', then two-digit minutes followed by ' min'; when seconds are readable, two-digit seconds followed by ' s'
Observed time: 11 h 09 min
